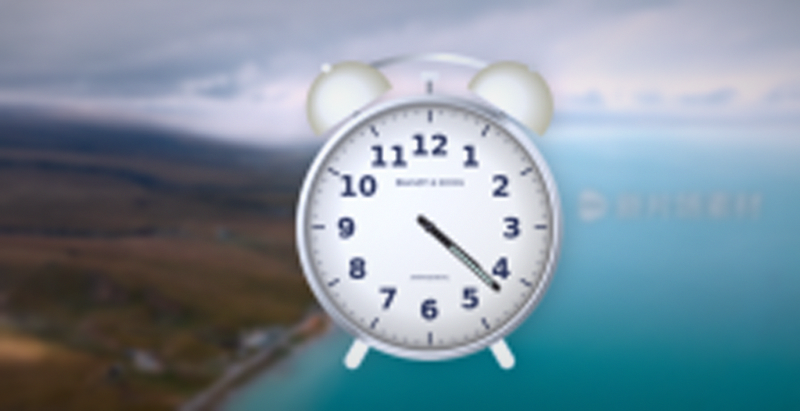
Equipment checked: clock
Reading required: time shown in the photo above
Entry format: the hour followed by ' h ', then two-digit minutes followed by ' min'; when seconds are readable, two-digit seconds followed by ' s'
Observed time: 4 h 22 min
